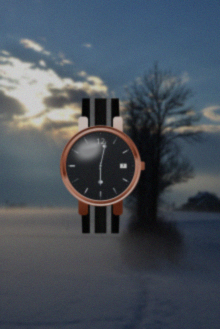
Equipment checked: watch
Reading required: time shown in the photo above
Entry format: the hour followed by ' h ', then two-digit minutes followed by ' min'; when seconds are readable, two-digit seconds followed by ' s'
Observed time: 6 h 02 min
